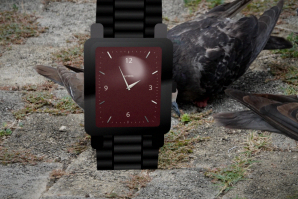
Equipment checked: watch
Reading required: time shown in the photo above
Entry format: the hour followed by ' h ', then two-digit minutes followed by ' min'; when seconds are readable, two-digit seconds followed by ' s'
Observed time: 1 h 56 min
